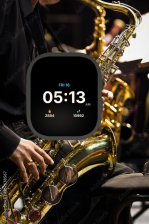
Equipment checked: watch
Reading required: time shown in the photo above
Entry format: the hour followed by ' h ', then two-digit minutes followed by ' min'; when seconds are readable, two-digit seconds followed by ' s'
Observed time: 5 h 13 min
